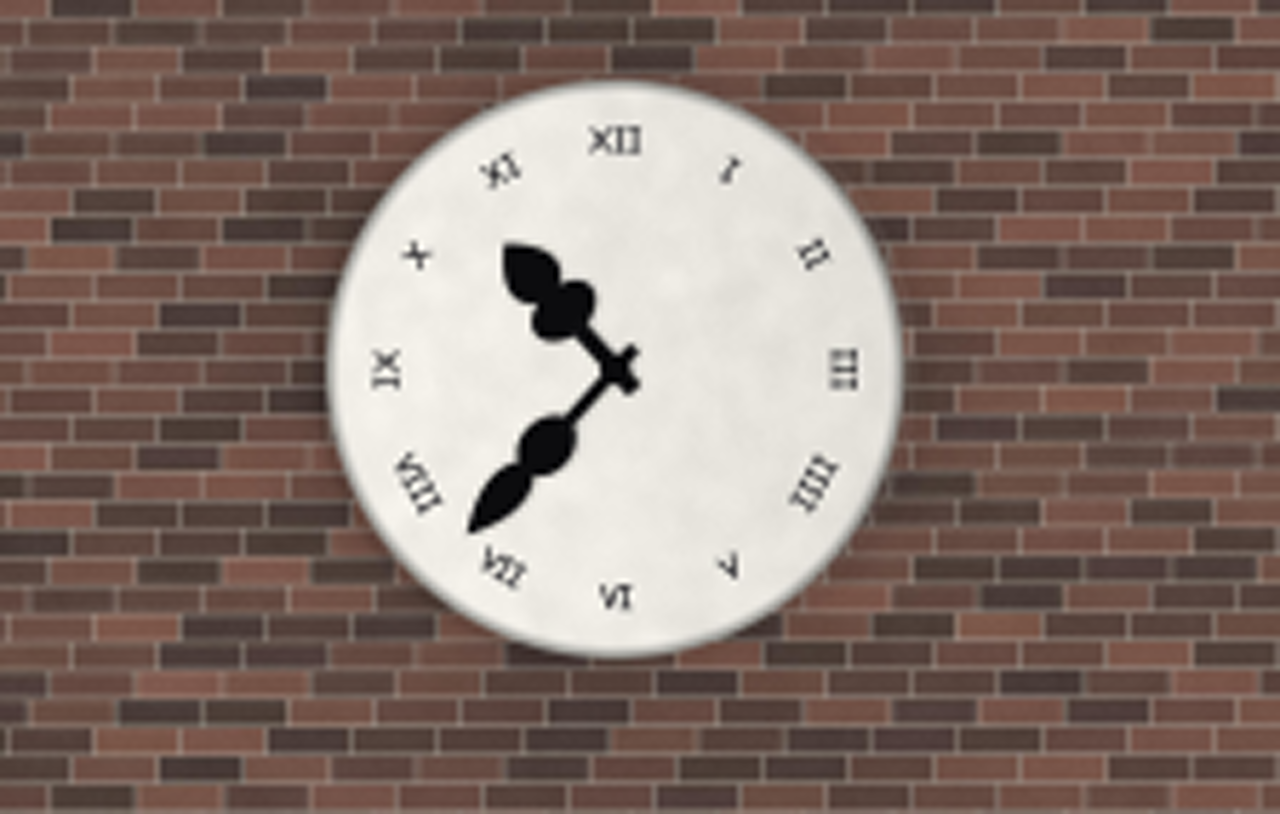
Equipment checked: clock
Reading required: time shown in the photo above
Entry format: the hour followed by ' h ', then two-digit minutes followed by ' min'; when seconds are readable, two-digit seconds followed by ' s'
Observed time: 10 h 37 min
